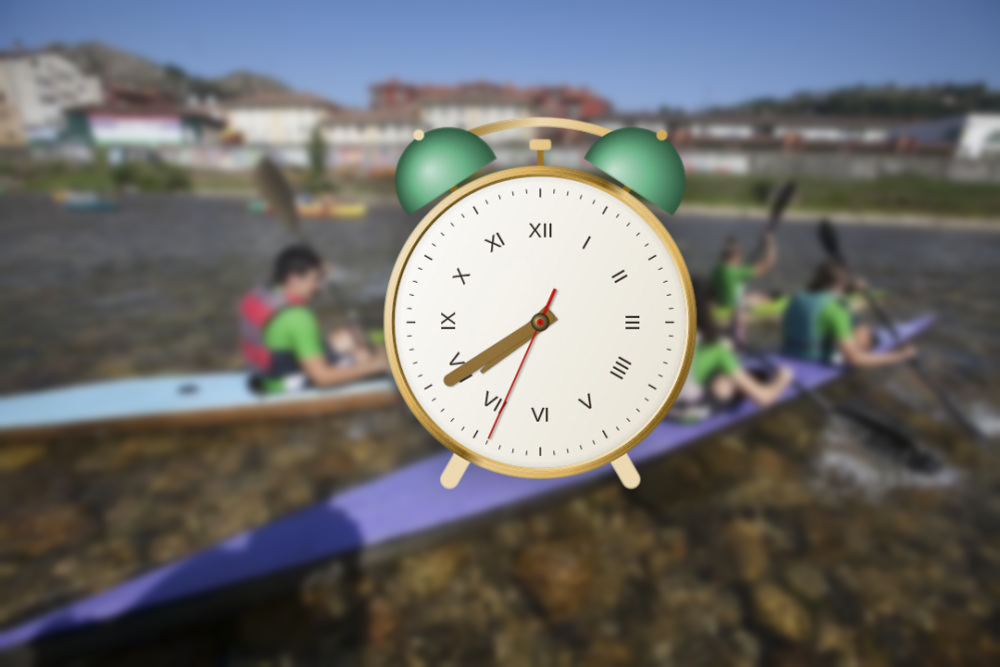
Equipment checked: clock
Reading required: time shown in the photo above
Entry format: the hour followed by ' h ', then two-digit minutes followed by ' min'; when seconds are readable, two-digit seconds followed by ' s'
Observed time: 7 h 39 min 34 s
